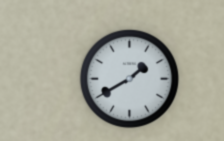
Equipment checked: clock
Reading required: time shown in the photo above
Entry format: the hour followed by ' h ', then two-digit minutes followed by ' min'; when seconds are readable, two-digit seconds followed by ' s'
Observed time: 1 h 40 min
